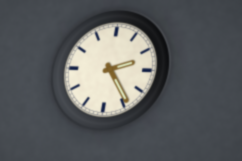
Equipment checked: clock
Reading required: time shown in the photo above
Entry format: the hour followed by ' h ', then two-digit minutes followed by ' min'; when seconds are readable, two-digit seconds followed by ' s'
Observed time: 2 h 24 min
